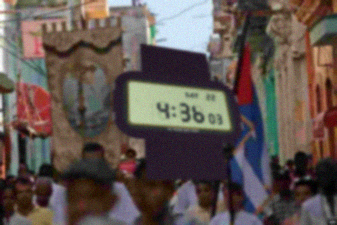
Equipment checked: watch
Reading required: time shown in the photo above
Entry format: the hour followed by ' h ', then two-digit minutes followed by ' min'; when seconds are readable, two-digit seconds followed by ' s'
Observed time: 4 h 36 min
